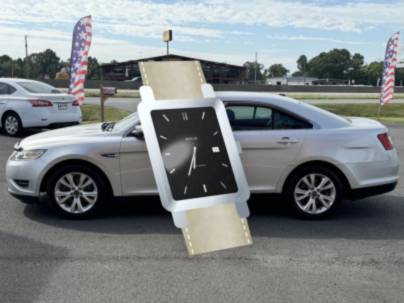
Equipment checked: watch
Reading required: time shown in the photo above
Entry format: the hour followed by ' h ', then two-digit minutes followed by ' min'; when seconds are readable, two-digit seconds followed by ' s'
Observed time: 6 h 35 min
